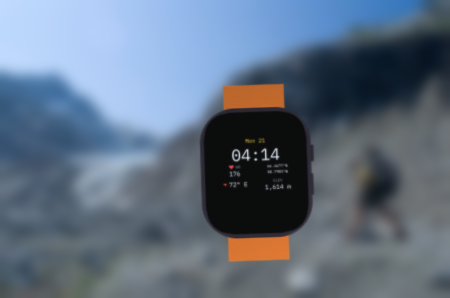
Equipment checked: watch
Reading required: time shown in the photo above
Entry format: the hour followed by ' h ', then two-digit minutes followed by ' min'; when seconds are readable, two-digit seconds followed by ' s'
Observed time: 4 h 14 min
